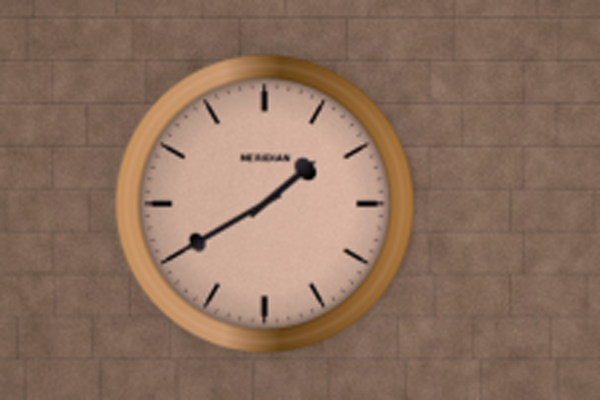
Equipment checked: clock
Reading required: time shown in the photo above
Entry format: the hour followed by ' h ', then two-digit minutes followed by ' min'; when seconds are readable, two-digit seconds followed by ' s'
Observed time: 1 h 40 min
